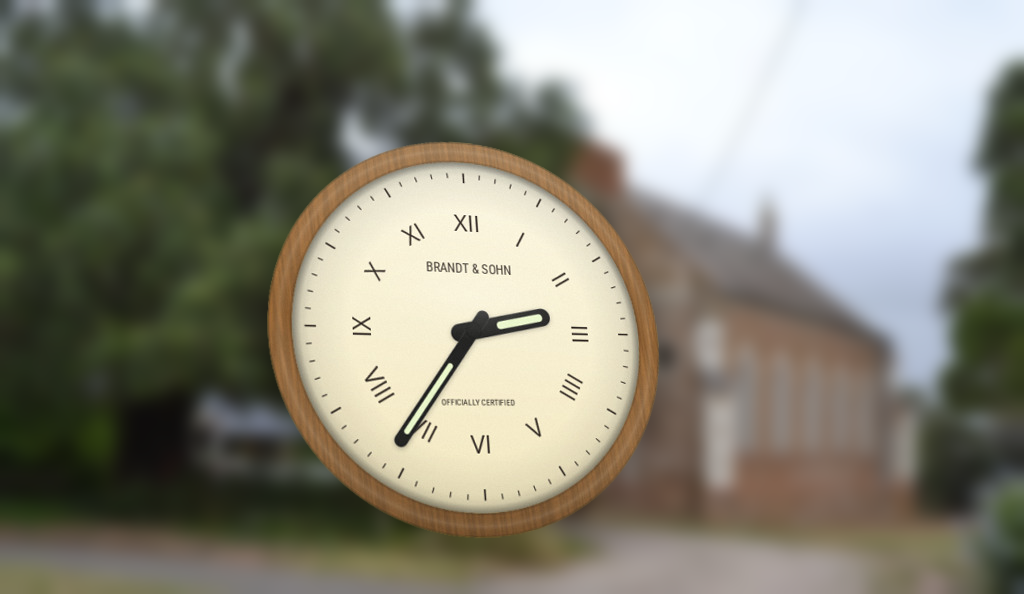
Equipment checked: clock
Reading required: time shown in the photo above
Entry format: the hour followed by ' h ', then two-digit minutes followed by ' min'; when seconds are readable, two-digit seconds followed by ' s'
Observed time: 2 h 36 min
